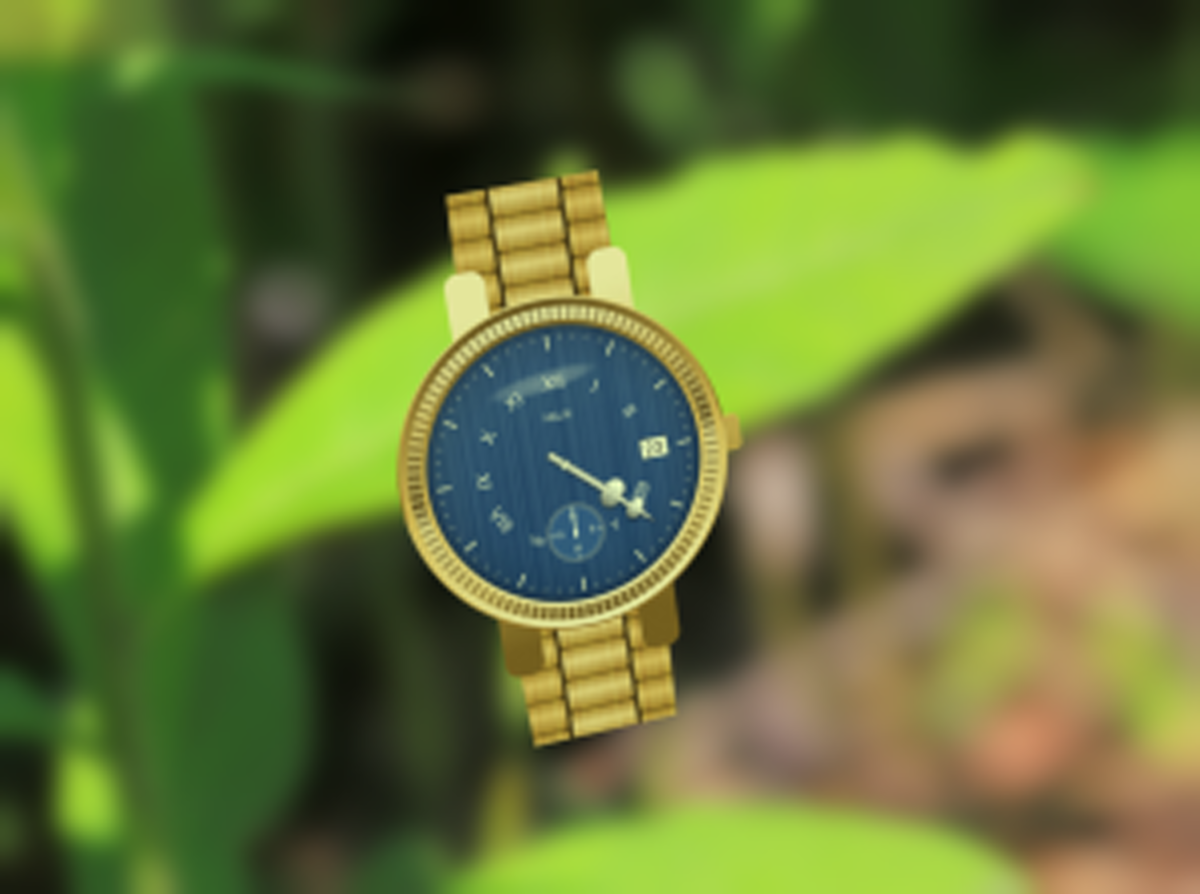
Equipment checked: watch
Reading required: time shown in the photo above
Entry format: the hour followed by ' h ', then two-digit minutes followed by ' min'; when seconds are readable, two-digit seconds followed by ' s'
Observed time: 4 h 22 min
